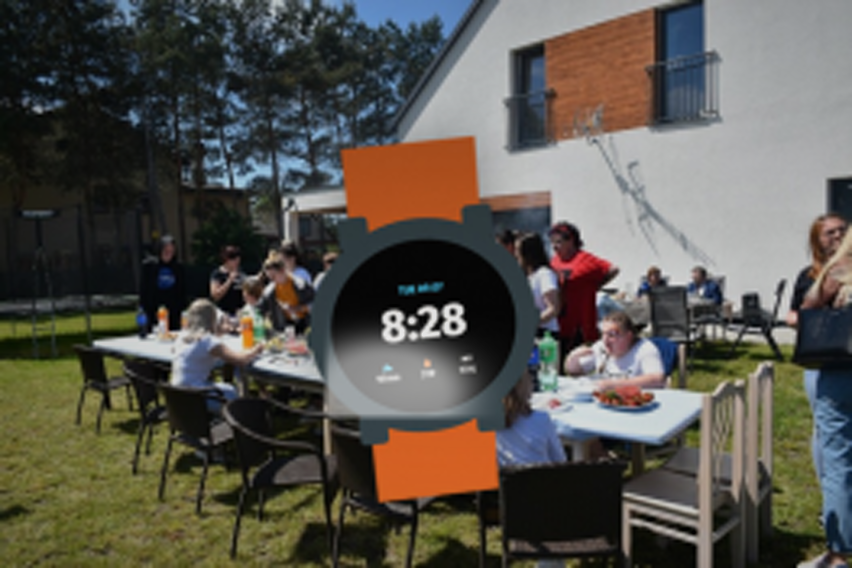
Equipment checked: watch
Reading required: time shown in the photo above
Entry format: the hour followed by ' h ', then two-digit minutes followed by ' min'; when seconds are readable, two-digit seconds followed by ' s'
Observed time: 8 h 28 min
